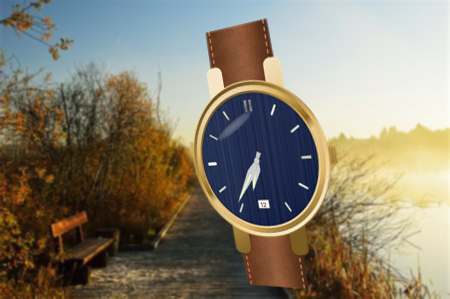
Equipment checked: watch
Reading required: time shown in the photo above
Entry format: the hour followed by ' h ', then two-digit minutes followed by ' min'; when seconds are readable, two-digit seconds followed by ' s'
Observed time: 6 h 36 min
